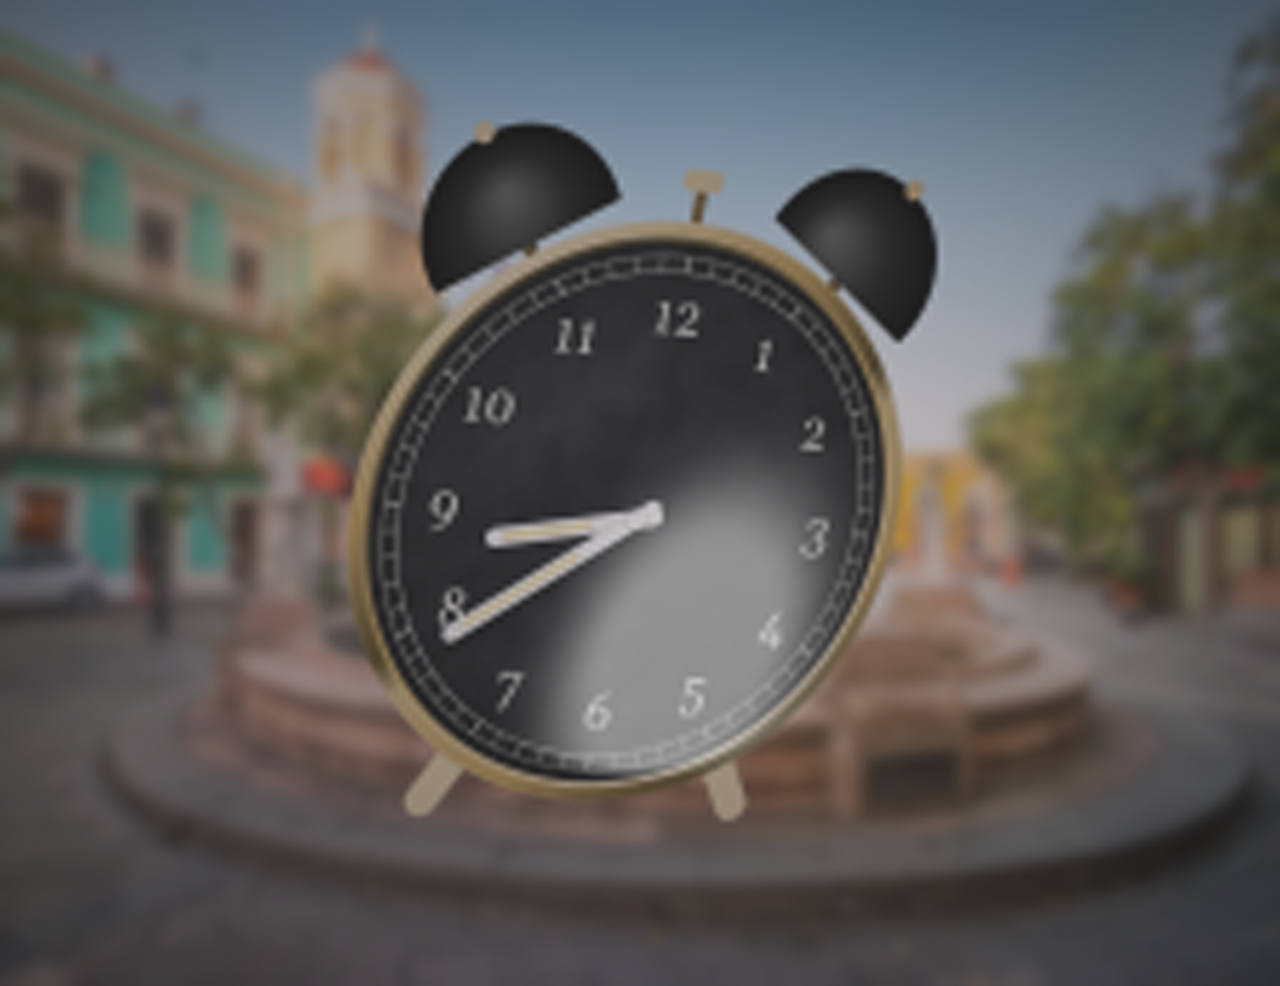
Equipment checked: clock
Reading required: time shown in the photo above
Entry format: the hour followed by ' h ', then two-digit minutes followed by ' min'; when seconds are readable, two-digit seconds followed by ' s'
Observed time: 8 h 39 min
